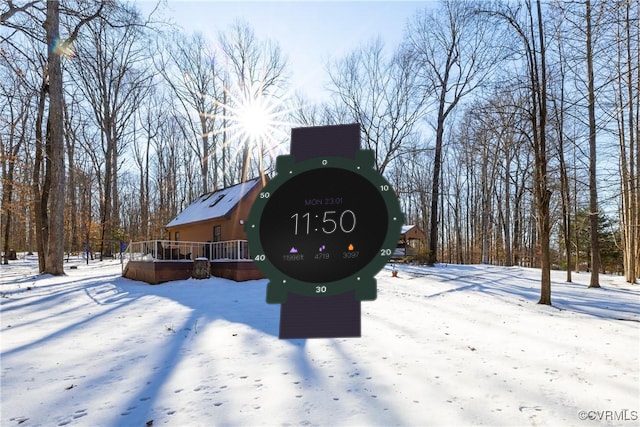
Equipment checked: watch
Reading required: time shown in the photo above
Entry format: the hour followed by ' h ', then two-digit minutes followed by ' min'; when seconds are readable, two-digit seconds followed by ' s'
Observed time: 11 h 50 min
